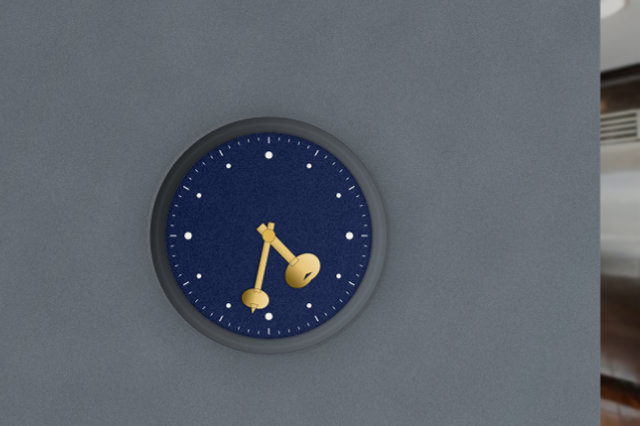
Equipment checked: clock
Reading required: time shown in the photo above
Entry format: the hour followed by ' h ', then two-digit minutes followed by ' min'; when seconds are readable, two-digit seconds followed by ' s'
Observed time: 4 h 32 min
